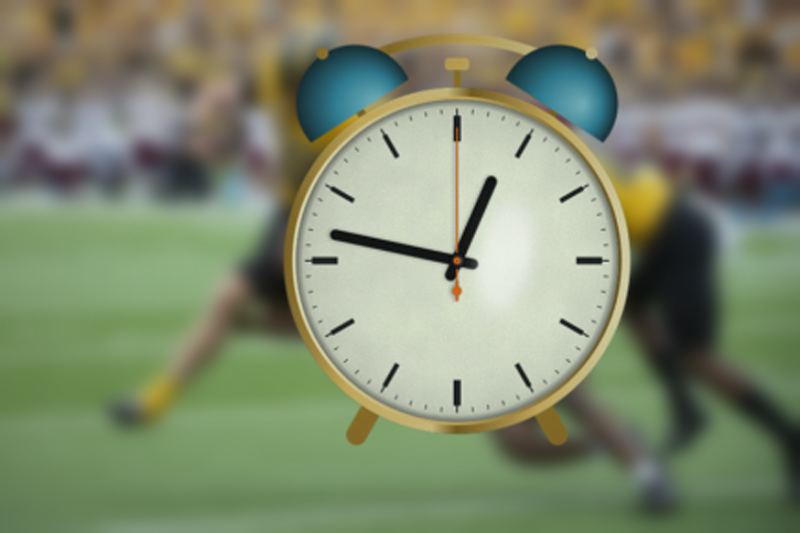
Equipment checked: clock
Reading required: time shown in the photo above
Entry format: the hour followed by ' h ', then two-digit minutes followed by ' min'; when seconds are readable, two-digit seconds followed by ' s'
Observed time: 12 h 47 min 00 s
